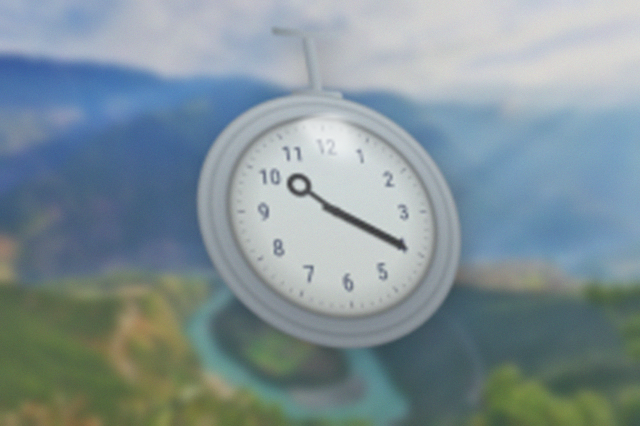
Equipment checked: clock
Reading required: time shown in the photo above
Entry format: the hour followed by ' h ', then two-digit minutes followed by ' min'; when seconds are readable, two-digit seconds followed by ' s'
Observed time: 10 h 20 min
